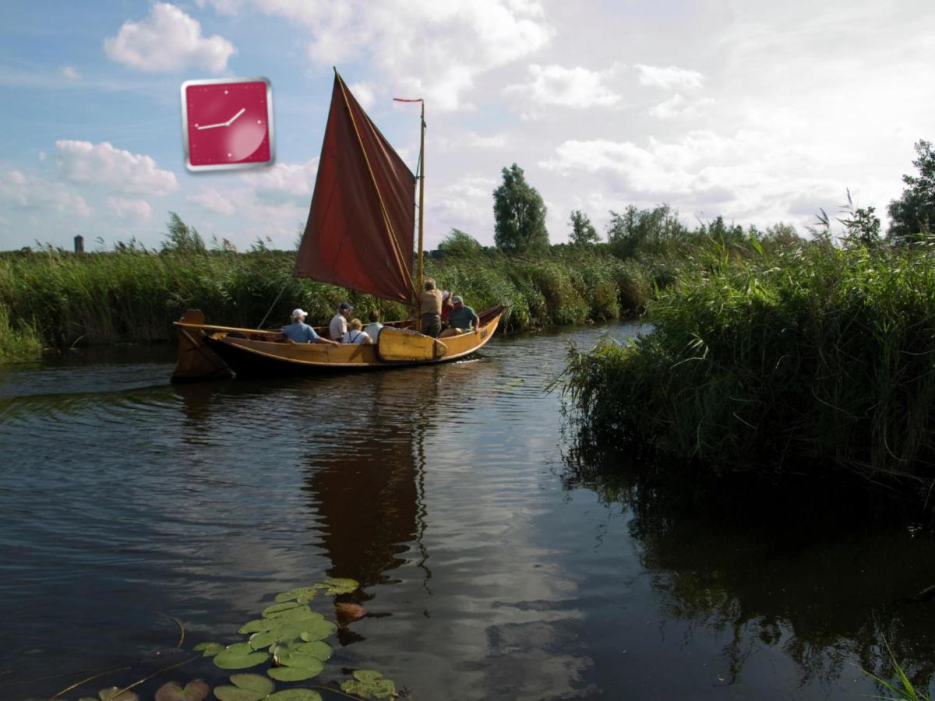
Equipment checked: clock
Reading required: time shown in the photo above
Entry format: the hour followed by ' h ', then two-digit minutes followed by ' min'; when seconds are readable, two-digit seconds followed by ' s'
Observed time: 1 h 44 min
